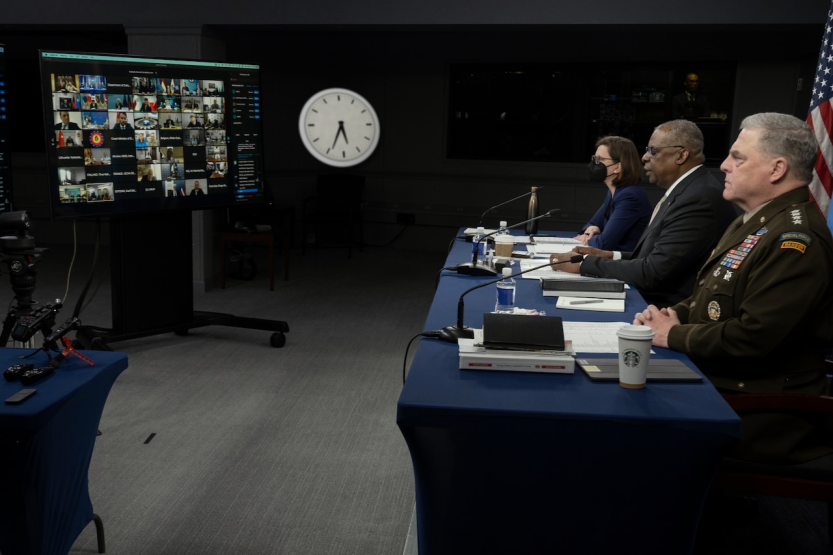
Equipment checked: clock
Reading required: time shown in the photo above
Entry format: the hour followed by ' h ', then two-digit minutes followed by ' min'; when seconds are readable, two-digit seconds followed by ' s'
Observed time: 5 h 34 min
